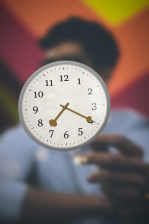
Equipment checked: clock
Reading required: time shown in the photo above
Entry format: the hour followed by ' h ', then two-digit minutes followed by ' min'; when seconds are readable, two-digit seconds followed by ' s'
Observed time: 7 h 20 min
